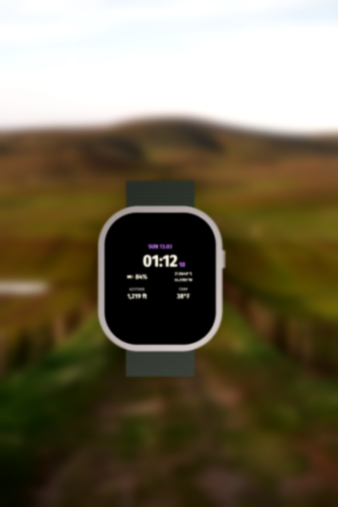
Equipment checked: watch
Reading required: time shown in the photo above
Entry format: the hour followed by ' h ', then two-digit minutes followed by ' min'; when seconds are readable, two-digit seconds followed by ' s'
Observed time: 1 h 12 min
